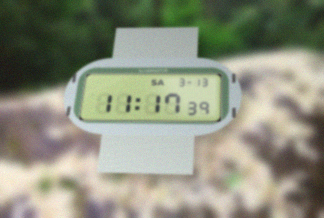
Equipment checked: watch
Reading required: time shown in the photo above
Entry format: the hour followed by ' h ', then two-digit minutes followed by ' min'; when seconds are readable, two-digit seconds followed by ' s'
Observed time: 11 h 17 min 39 s
